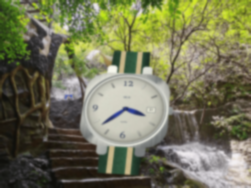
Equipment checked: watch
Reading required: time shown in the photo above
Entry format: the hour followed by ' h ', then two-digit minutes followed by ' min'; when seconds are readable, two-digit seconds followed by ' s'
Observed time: 3 h 38 min
